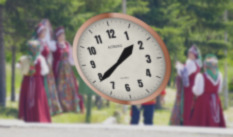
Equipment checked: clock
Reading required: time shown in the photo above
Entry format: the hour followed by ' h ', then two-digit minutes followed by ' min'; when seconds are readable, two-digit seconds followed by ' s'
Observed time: 1 h 39 min
